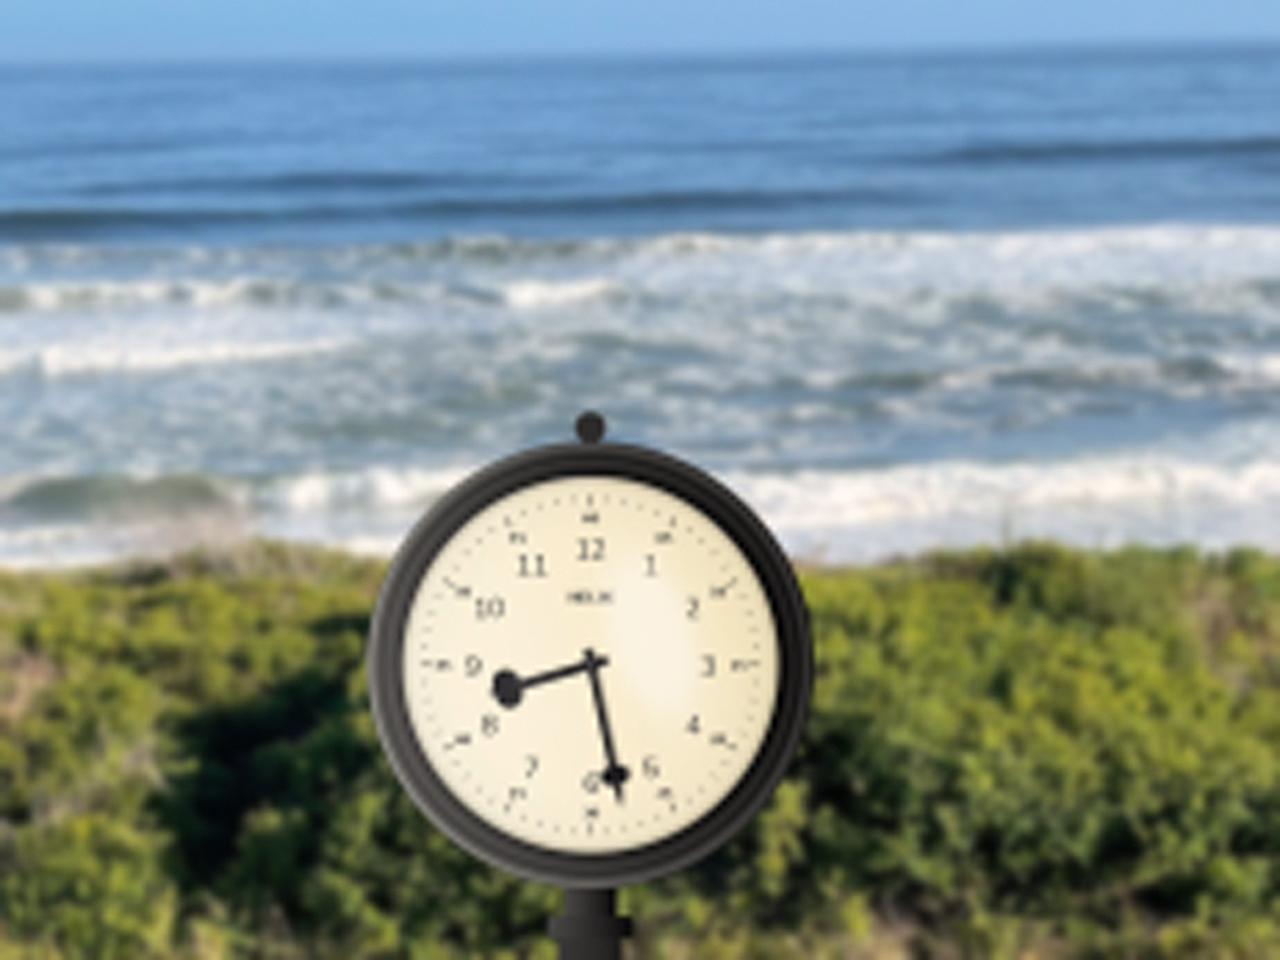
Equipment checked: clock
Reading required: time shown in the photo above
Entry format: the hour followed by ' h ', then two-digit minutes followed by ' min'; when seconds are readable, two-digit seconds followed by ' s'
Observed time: 8 h 28 min
